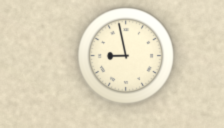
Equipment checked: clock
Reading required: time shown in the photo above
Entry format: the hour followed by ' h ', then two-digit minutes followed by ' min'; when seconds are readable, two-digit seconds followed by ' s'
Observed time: 8 h 58 min
